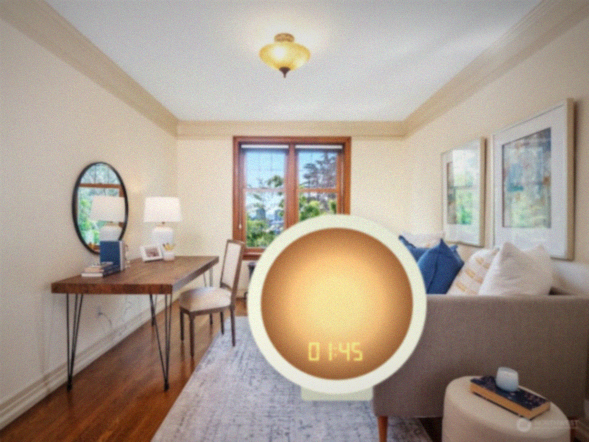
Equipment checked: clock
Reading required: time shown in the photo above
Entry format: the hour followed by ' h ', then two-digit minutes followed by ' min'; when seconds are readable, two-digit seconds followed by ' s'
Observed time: 1 h 45 min
